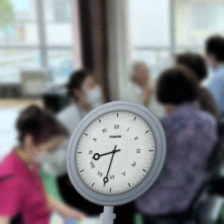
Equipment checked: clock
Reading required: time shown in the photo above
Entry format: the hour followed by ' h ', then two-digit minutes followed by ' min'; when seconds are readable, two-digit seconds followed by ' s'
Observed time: 8 h 32 min
